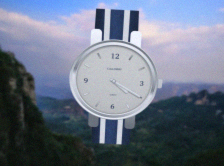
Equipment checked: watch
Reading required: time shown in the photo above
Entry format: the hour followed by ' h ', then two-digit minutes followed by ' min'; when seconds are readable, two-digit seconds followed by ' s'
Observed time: 4 h 20 min
